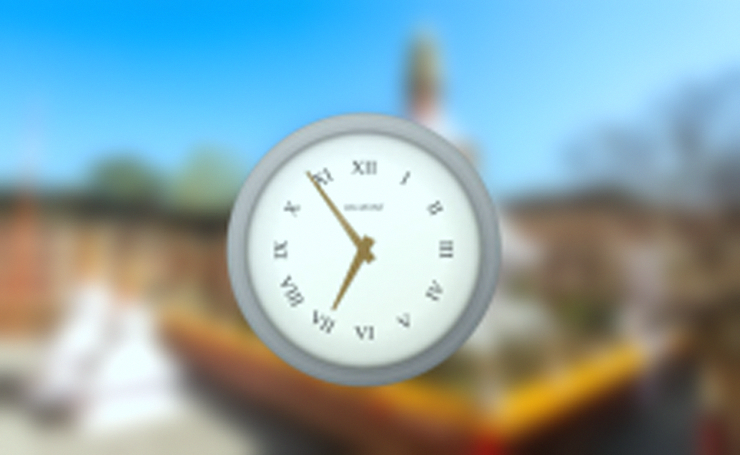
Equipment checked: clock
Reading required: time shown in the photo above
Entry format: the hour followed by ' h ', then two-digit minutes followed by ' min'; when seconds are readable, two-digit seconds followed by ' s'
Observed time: 6 h 54 min
